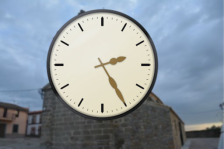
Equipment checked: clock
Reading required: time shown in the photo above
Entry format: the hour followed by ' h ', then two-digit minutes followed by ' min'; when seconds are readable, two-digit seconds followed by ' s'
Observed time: 2 h 25 min
